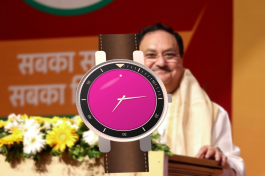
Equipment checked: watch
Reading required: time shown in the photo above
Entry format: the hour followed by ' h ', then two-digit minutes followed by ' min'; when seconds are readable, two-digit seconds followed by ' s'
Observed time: 7 h 14 min
